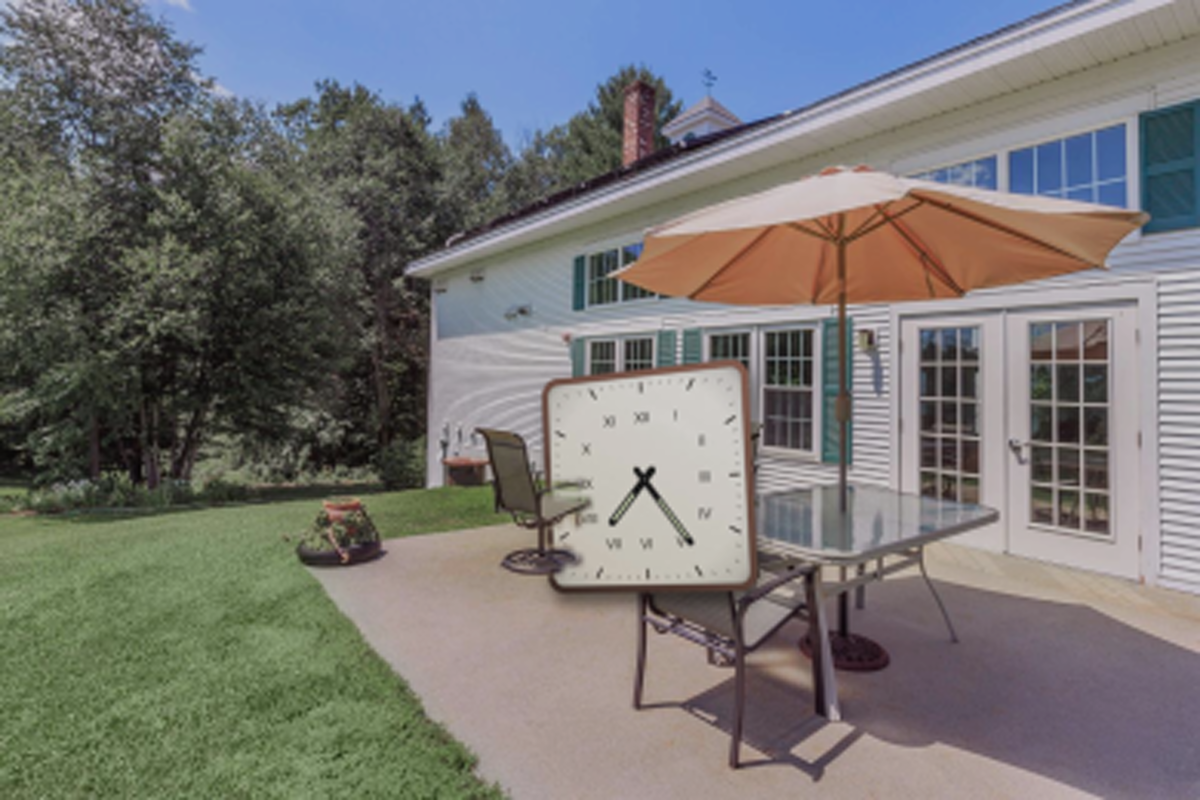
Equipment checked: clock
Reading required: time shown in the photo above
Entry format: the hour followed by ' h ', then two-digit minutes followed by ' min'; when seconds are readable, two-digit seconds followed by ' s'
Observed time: 7 h 24 min
